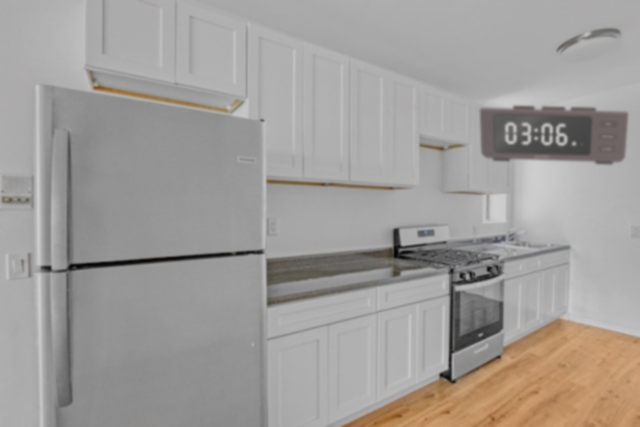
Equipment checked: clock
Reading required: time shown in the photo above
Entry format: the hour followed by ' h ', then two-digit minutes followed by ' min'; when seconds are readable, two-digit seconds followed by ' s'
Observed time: 3 h 06 min
